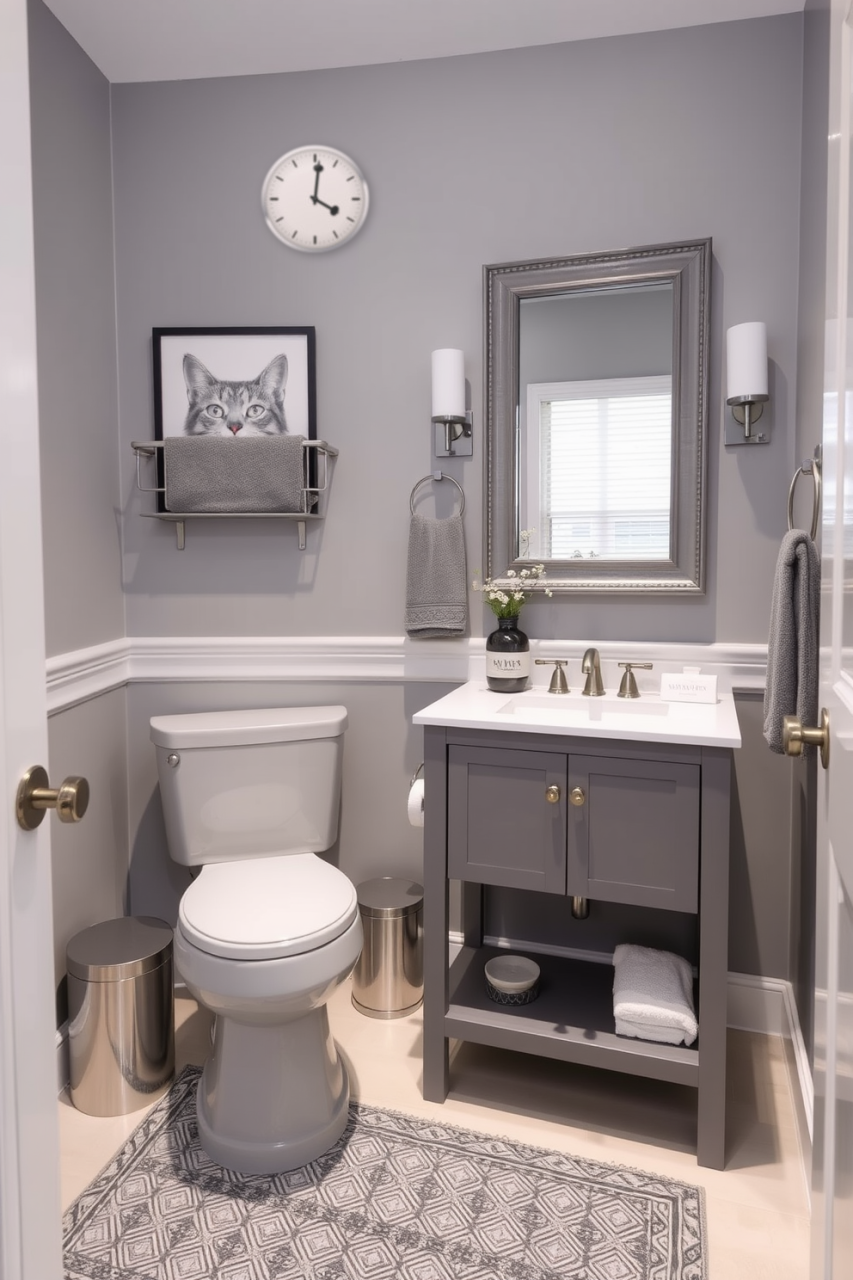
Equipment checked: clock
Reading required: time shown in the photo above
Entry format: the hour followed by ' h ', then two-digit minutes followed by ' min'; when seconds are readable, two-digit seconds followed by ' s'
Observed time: 4 h 01 min
